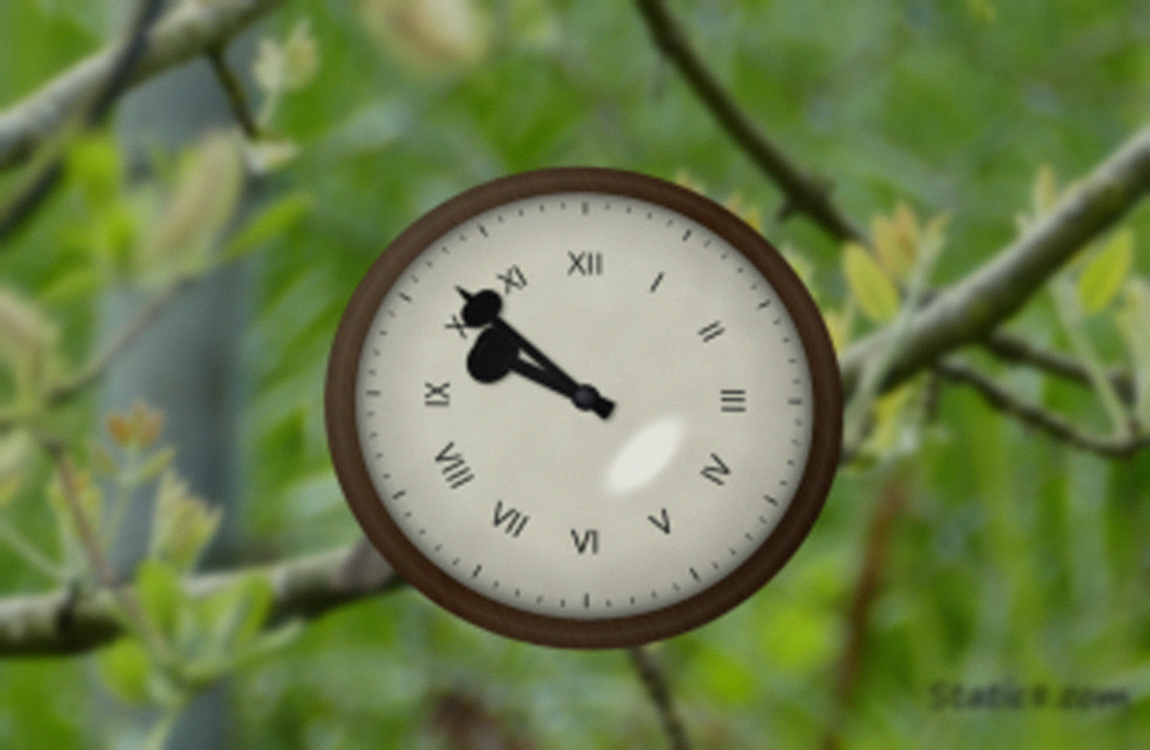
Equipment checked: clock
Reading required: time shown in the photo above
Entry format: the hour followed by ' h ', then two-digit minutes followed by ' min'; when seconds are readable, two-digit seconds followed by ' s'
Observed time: 9 h 52 min
